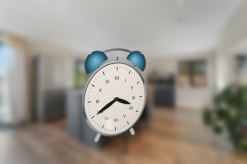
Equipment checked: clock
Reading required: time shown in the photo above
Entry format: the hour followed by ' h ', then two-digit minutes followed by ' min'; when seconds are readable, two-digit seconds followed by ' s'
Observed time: 3 h 40 min
